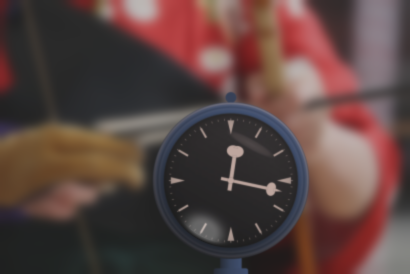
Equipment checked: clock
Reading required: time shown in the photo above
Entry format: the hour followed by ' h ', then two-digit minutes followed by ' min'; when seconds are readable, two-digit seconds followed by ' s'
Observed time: 12 h 17 min
